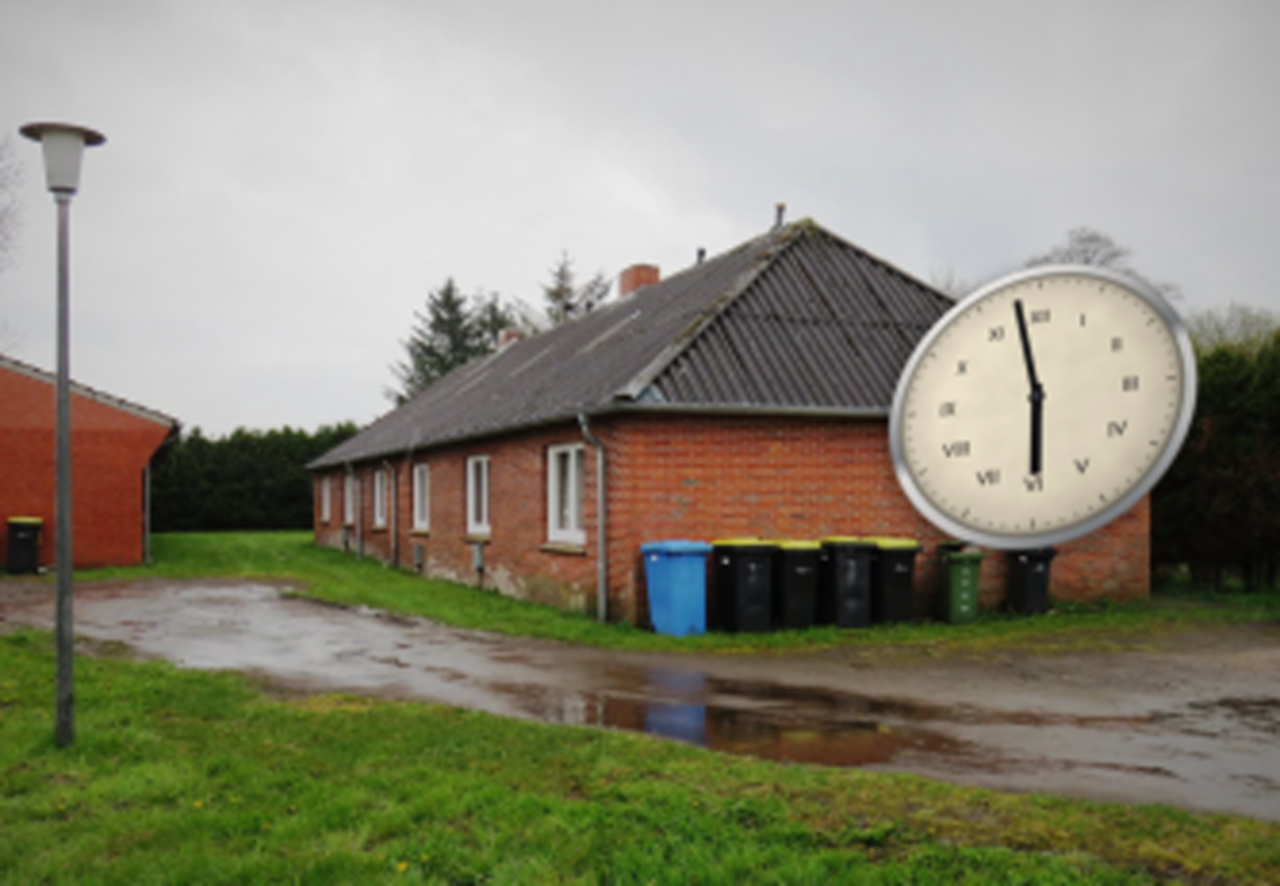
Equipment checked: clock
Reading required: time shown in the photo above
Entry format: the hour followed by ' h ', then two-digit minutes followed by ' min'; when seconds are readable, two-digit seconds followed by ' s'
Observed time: 5 h 58 min
